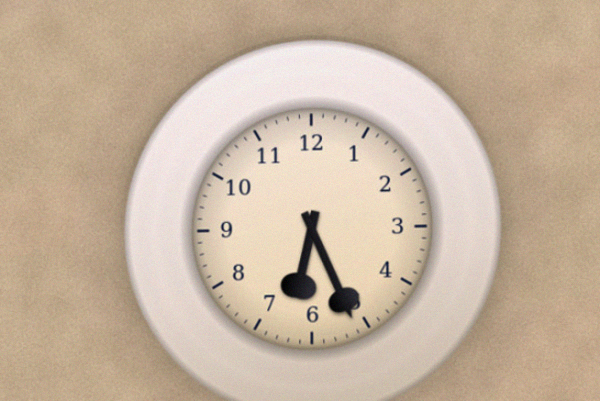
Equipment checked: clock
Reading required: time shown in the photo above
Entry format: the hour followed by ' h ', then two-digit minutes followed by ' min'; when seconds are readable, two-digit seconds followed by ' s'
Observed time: 6 h 26 min
